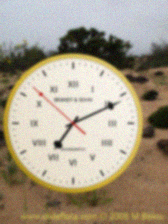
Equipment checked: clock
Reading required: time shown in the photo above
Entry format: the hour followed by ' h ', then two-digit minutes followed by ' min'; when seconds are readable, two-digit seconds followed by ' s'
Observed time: 7 h 10 min 52 s
